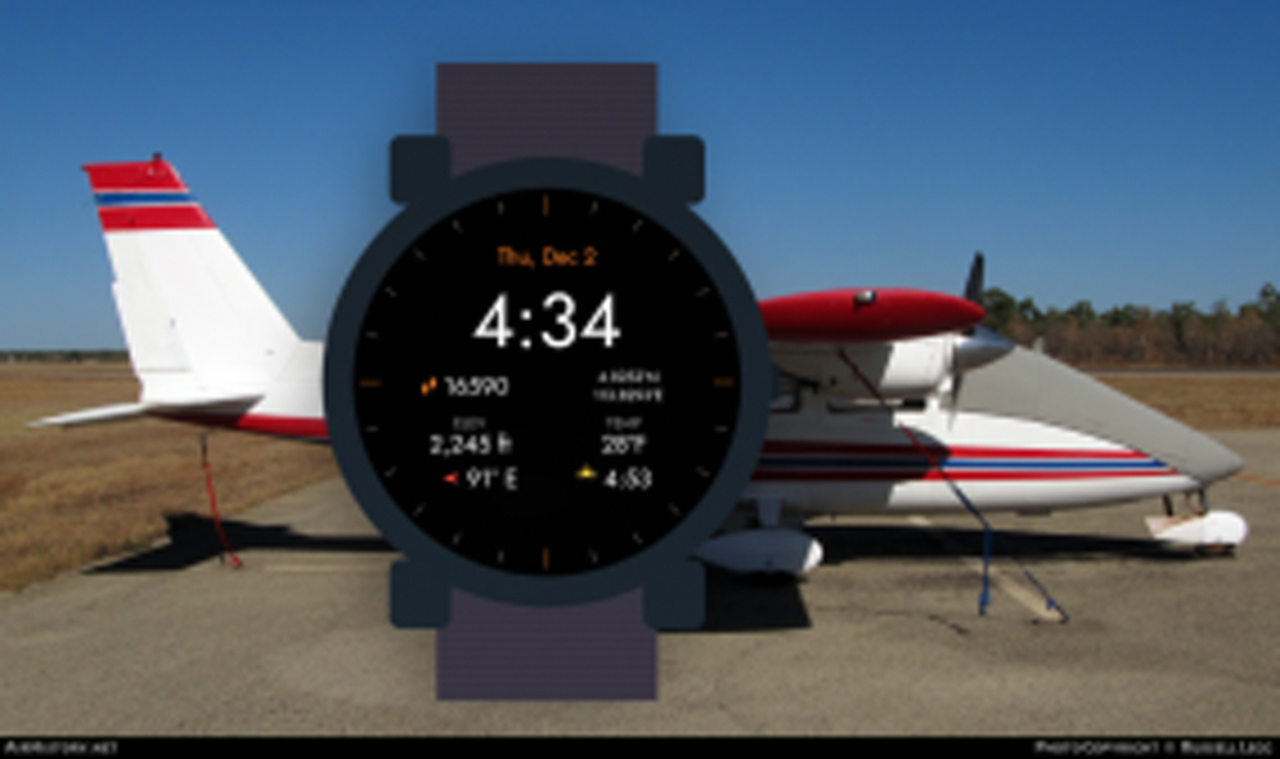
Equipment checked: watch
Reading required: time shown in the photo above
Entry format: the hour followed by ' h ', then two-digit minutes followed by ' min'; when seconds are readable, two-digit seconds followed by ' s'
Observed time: 4 h 34 min
